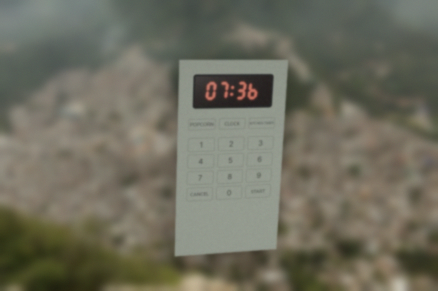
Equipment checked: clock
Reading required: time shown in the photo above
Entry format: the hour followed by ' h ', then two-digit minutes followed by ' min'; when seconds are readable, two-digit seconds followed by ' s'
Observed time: 7 h 36 min
